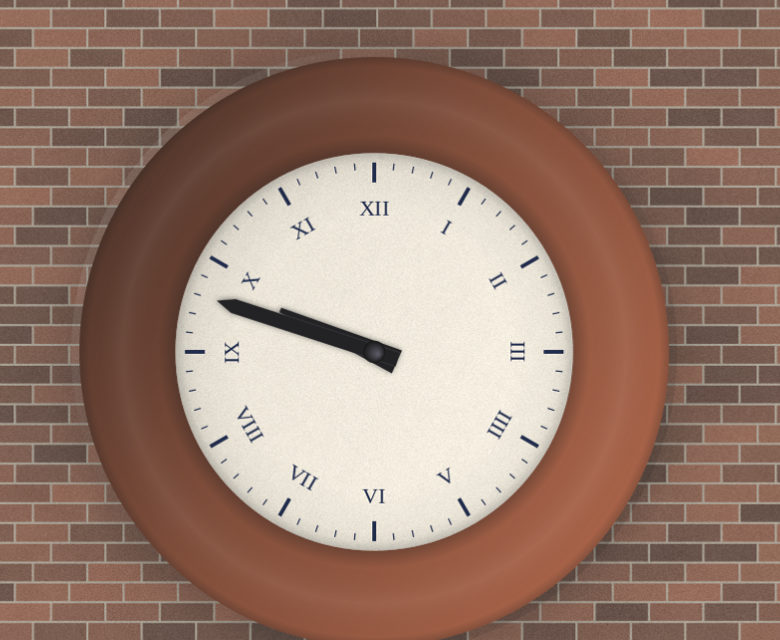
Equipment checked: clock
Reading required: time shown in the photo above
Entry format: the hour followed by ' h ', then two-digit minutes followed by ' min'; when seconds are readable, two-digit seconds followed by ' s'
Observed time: 9 h 48 min
